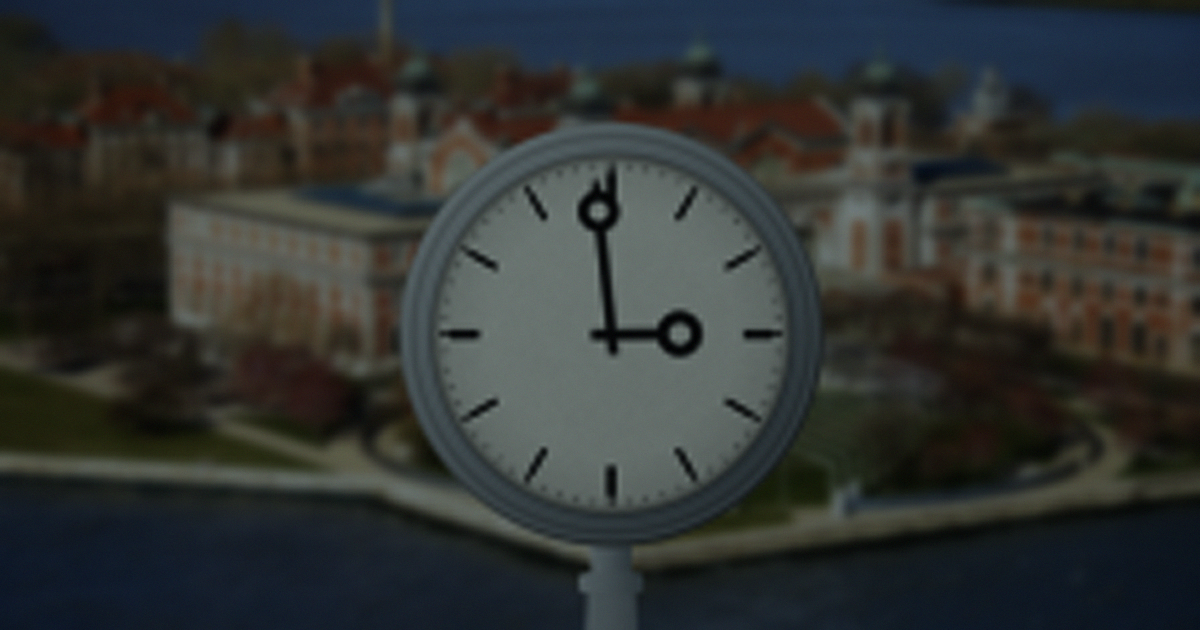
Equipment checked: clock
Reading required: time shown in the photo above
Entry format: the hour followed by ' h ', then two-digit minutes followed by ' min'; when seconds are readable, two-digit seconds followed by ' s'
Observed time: 2 h 59 min
